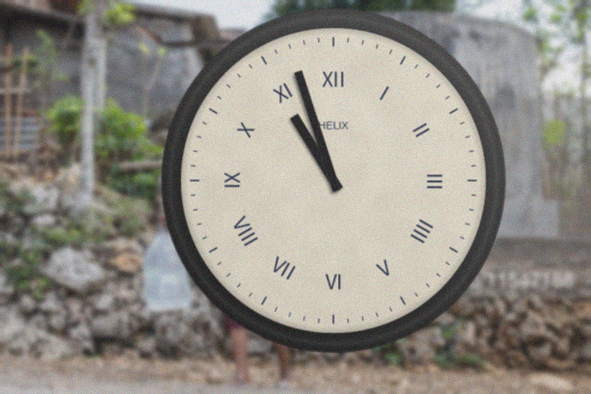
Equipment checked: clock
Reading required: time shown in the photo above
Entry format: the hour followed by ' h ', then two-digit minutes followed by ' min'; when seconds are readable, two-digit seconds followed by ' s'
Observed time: 10 h 57 min
